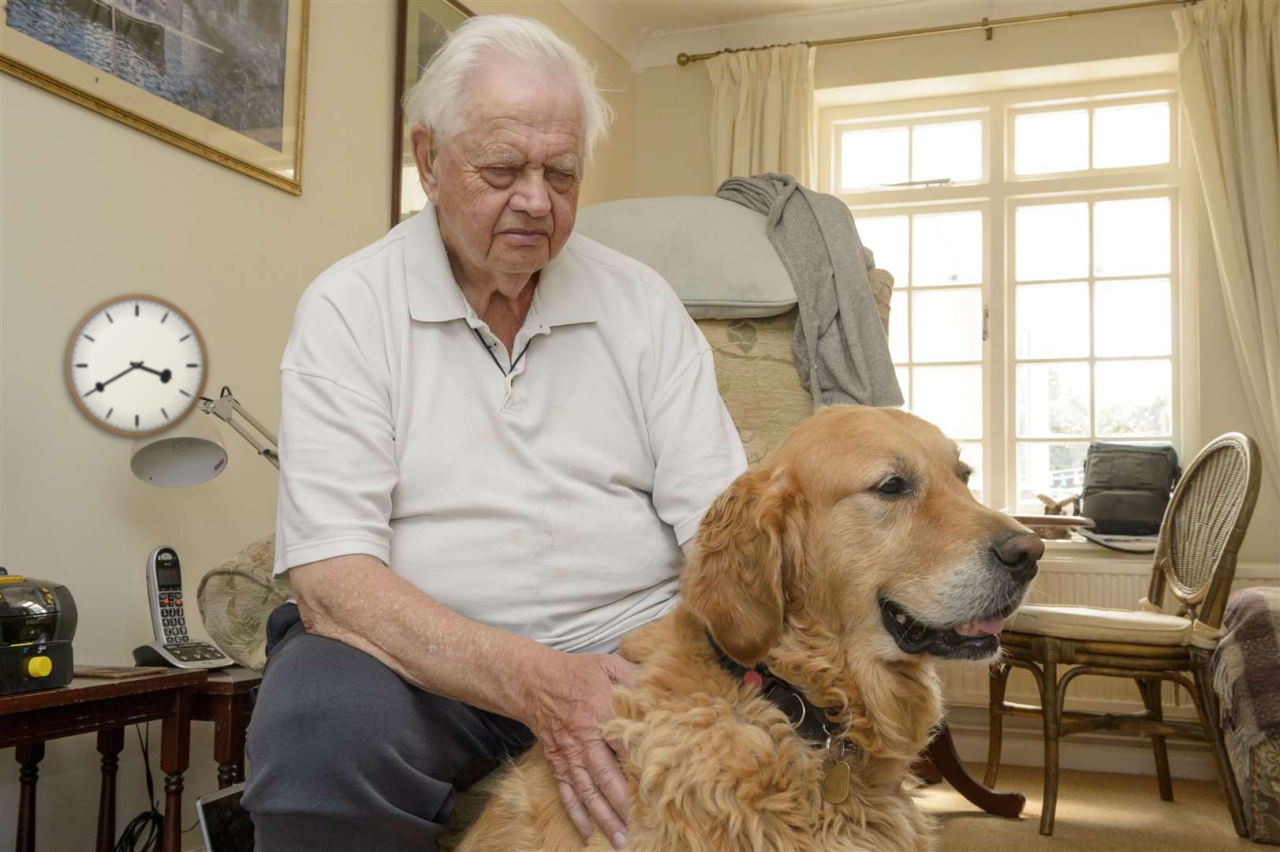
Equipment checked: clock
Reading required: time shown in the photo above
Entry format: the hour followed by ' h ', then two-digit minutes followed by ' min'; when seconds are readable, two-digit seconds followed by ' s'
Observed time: 3 h 40 min
